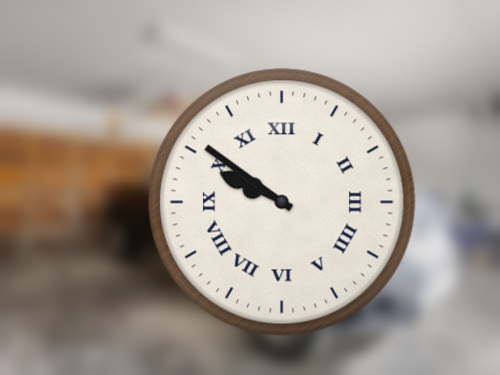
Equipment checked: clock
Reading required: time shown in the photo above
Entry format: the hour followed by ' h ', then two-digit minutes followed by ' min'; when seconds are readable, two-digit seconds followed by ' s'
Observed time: 9 h 51 min
